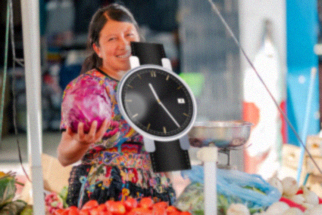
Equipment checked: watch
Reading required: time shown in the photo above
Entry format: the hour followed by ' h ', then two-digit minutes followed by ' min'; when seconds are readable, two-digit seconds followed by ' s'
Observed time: 11 h 25 min
